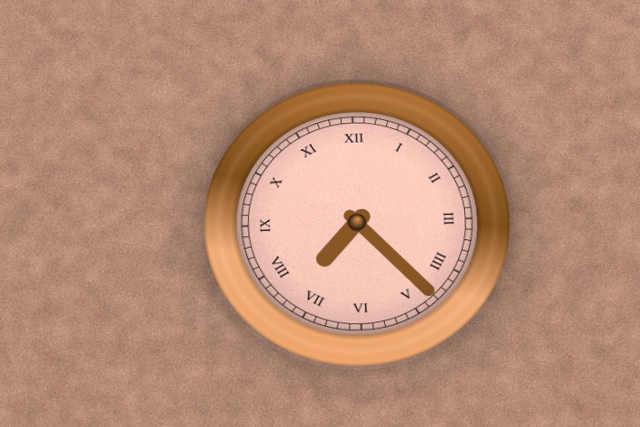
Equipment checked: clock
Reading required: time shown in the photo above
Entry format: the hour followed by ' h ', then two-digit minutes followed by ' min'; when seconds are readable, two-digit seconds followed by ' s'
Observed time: 7 h 23 min
